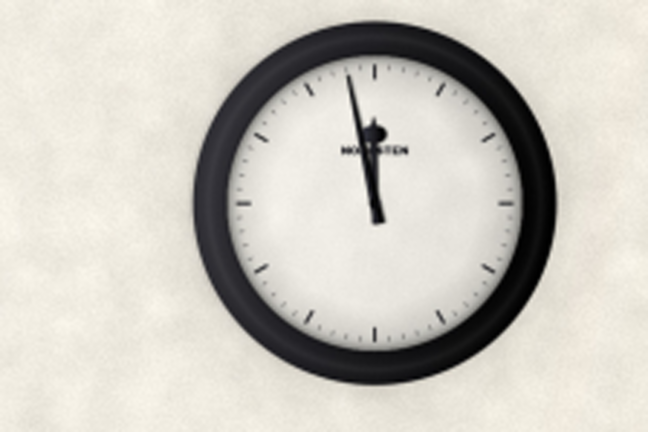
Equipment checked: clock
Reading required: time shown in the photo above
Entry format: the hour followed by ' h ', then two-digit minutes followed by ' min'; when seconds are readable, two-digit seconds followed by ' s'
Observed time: 11 h 58 min
